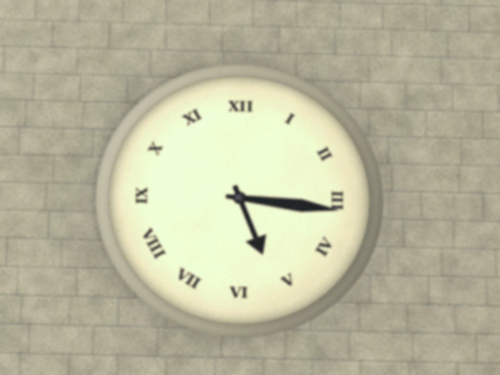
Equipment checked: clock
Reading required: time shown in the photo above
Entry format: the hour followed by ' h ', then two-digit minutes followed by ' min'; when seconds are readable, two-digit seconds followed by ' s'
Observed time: 5 h 16 min
